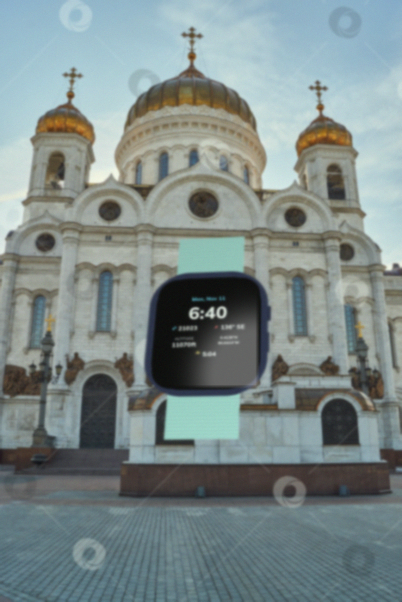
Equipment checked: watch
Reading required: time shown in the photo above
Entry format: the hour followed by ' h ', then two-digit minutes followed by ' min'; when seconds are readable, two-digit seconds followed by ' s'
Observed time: 6 h 40 min
